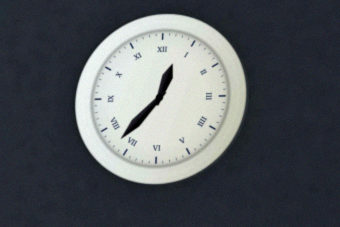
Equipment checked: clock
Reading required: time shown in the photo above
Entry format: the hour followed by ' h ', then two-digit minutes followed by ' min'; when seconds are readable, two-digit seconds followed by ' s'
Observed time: 12 h 37 min
